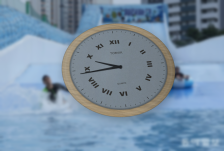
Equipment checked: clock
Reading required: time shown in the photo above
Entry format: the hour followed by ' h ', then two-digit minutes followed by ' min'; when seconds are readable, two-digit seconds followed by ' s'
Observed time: 9 h 44 min
